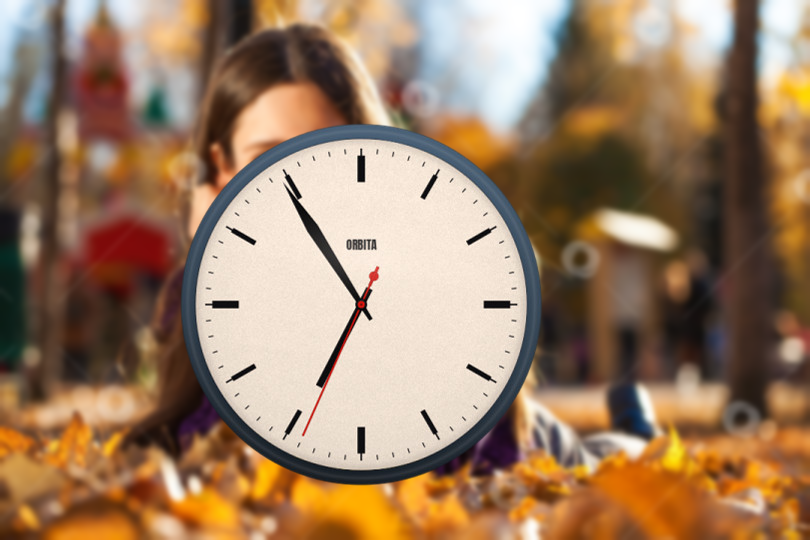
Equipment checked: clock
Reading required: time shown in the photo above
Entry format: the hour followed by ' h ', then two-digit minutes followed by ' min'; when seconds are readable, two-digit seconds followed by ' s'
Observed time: 6 h 54 min 34 s
